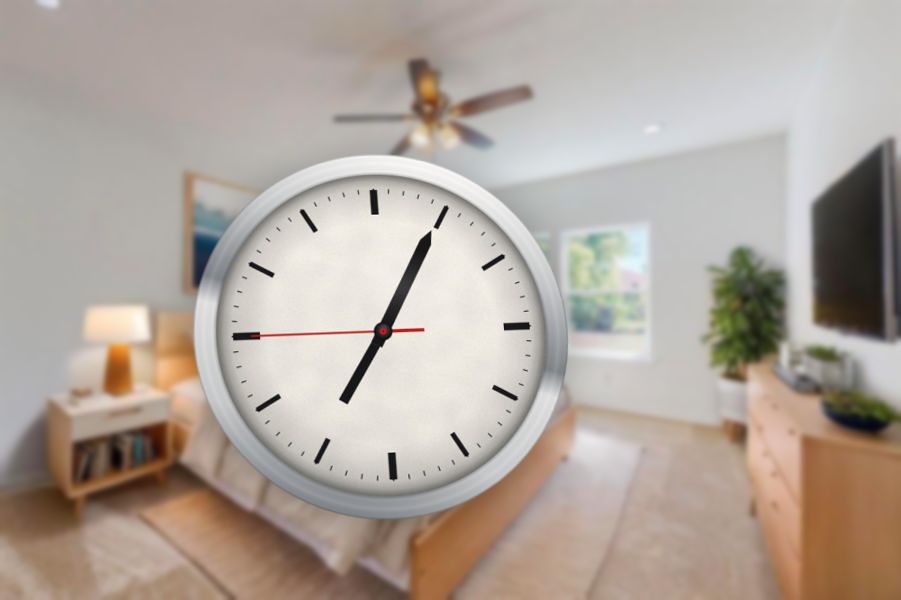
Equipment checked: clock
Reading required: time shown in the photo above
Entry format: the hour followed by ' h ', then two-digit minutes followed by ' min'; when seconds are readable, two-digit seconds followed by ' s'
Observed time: 7 h 04 min 45 s
